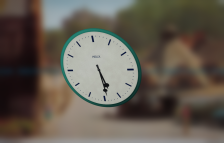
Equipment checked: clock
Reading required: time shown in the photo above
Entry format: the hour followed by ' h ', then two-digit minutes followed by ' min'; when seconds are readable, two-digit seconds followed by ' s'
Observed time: 5 h 29 min
